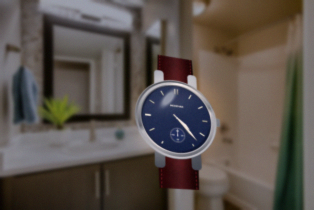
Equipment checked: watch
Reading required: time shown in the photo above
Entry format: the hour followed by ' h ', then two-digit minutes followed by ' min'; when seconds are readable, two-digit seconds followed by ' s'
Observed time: 4 h 23 min
